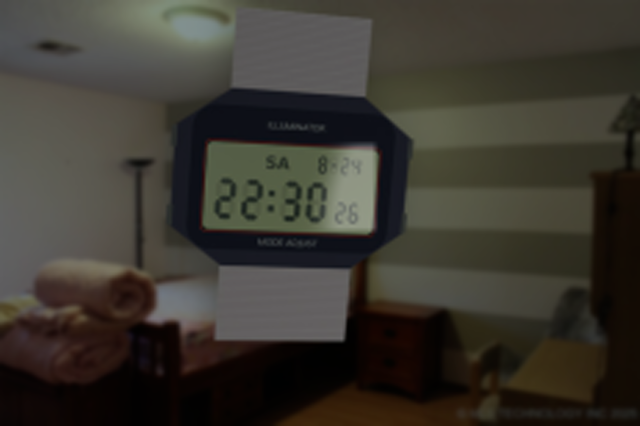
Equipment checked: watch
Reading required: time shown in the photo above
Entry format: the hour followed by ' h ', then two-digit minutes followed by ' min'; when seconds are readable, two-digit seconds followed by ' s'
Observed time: 22 h 30 min 26 s
